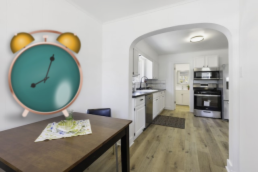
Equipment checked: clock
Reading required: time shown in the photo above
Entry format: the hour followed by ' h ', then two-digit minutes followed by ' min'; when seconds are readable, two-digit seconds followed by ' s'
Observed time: 8 h 03 min
